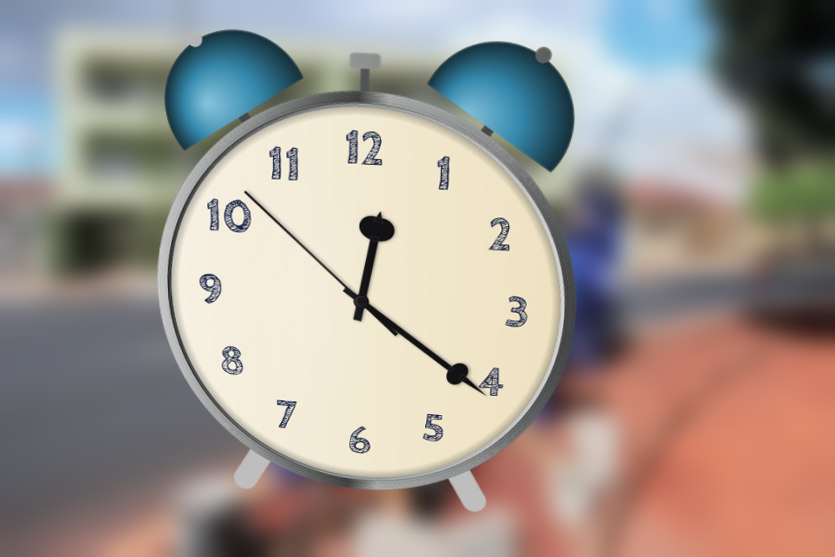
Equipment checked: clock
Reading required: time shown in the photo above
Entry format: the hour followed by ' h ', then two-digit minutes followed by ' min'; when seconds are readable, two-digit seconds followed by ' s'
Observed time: 12 h 20 min 52 s
